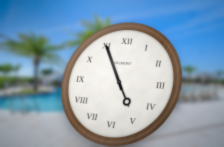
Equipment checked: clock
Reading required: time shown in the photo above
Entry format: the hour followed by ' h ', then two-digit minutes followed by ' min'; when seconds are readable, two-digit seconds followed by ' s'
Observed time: 4 h 55 min
